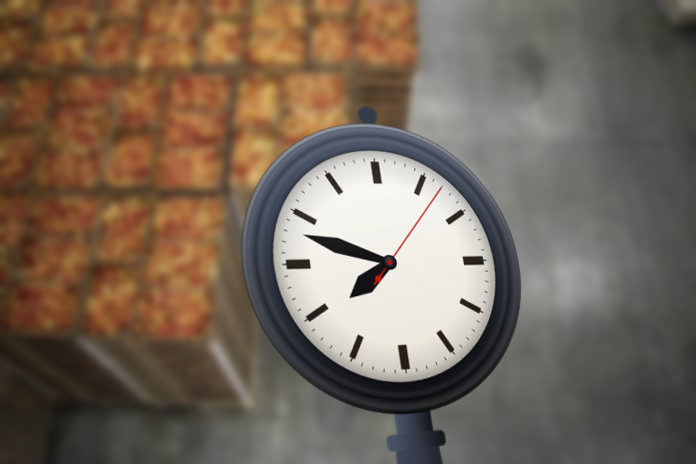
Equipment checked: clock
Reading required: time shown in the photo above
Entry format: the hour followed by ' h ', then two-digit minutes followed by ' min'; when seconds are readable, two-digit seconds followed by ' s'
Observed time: 7 h 48 min 07 s
